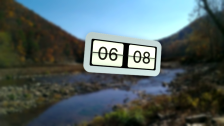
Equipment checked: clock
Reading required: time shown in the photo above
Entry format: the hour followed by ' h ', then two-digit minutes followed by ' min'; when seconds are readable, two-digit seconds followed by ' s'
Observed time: 6 h 08 min
